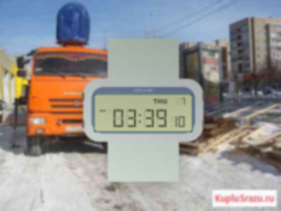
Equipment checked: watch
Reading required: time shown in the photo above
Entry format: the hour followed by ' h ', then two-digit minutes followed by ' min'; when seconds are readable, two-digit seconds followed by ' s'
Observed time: 3 h 39 min 10 s
